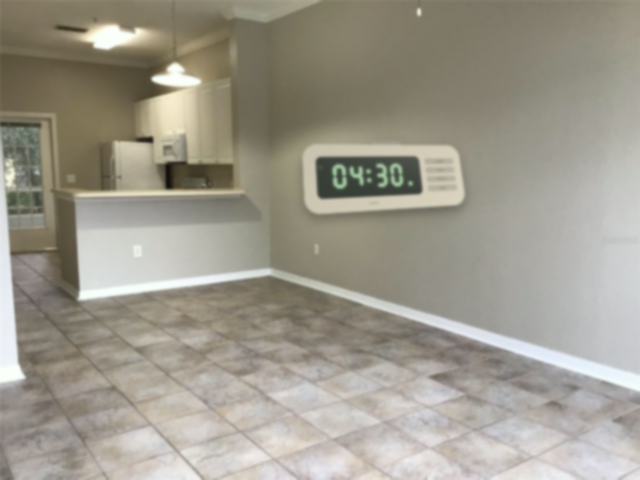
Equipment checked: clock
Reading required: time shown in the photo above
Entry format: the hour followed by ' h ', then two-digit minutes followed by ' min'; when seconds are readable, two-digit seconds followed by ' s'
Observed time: 4 h 30 min
